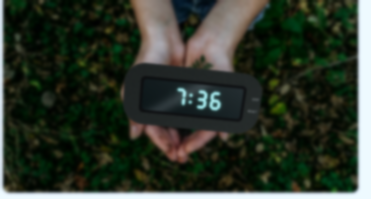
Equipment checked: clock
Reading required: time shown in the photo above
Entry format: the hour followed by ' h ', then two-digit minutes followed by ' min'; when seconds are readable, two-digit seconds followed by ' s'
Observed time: 7 h 36 min
